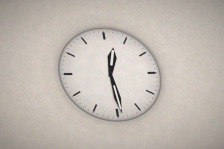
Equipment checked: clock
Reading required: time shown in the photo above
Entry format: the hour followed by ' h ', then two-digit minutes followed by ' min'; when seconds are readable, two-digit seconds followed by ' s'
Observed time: 12 h 29 min
